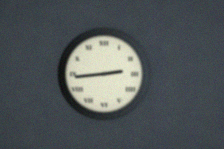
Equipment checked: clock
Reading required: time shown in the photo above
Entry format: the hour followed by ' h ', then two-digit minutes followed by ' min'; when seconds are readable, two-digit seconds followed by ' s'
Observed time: 2 h 44 min
